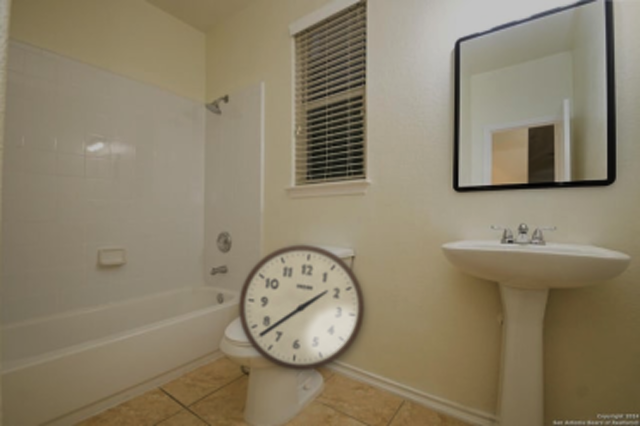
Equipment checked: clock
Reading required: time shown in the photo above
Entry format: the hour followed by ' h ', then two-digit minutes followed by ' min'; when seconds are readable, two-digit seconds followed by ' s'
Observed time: 1 h 38 min
